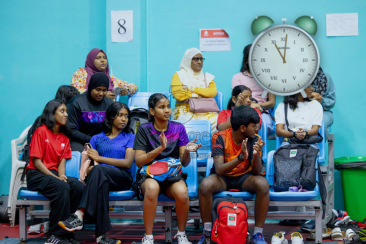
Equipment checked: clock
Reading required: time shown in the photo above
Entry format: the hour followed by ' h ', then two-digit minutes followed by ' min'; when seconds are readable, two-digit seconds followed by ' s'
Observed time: 11 h 01 min
